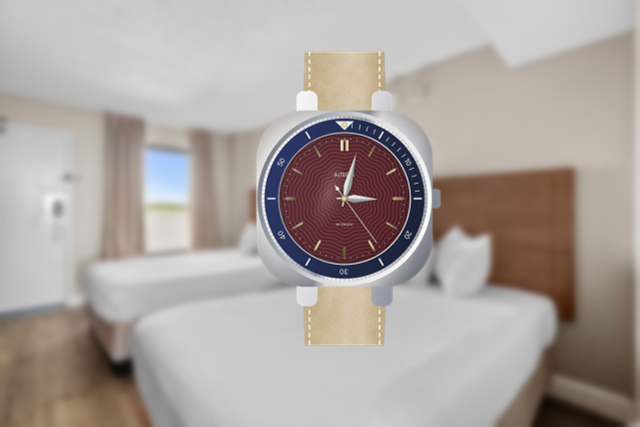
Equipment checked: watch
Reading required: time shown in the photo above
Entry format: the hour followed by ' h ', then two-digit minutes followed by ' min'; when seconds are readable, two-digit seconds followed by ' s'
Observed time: 3 h 02 min 24 s
